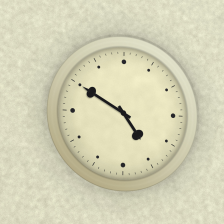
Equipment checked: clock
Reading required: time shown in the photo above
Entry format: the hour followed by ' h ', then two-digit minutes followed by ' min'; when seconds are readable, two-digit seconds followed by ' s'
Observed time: 4 h 50 min
